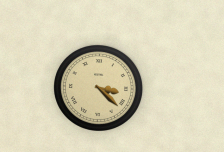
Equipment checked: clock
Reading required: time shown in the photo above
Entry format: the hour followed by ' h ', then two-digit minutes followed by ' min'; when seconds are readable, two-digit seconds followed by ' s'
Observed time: 3 h 22 min
